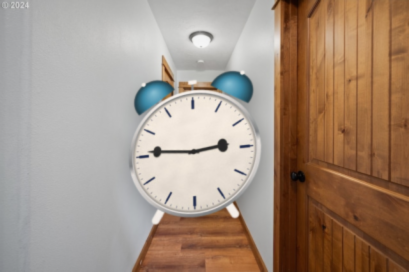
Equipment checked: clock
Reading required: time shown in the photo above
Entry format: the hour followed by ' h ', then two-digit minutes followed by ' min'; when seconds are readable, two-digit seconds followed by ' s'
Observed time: 2 h 46 min
